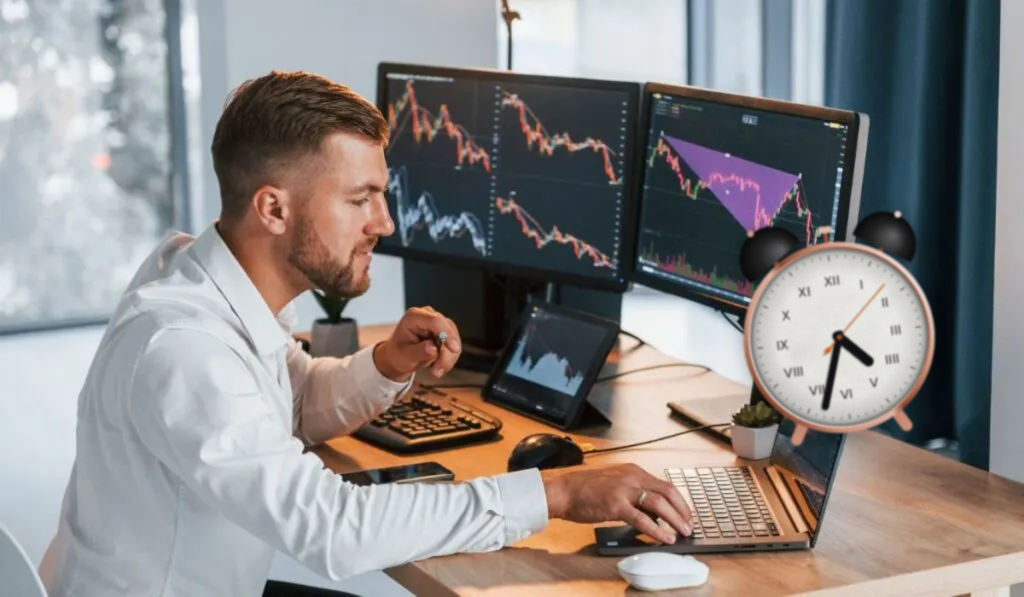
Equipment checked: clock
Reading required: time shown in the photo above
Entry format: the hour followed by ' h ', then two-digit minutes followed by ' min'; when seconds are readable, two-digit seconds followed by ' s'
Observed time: 4 h 33 min 08 s
